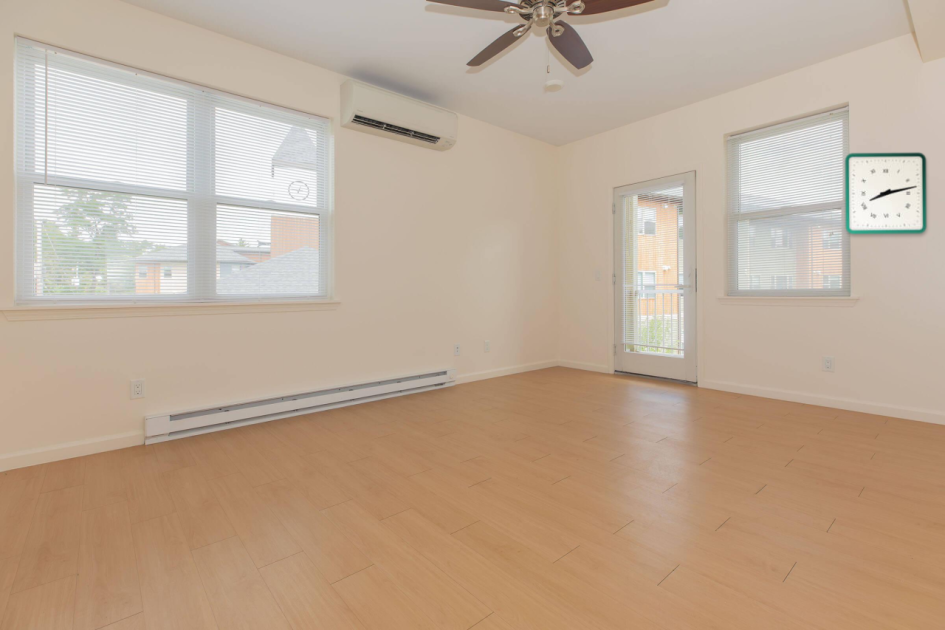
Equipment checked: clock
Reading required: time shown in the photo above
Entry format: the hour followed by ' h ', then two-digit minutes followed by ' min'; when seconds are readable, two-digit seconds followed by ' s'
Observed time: 8 h 13 min
